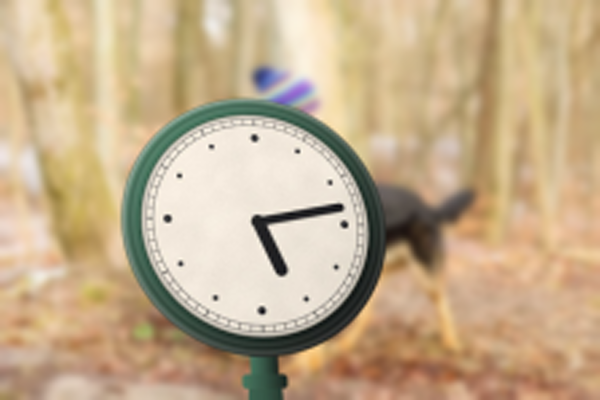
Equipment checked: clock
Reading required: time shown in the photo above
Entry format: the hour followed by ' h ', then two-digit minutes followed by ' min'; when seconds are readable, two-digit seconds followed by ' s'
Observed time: 5 h 13 min
